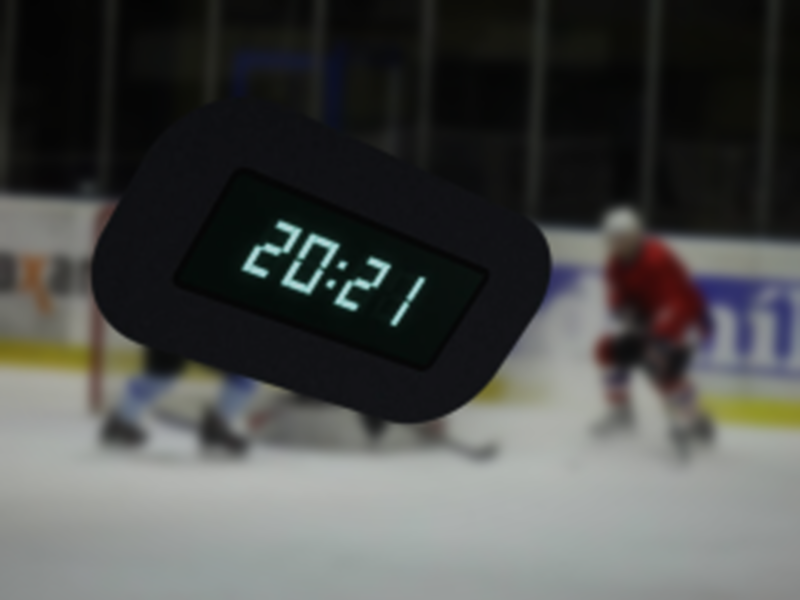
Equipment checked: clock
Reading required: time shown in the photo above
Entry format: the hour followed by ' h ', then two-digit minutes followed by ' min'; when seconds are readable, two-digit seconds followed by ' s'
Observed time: 20 h 21 min
